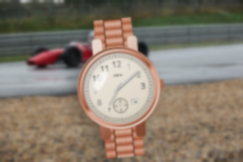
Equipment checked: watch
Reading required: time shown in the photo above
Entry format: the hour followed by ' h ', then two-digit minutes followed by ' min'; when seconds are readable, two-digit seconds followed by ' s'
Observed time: 7 h 09 min
